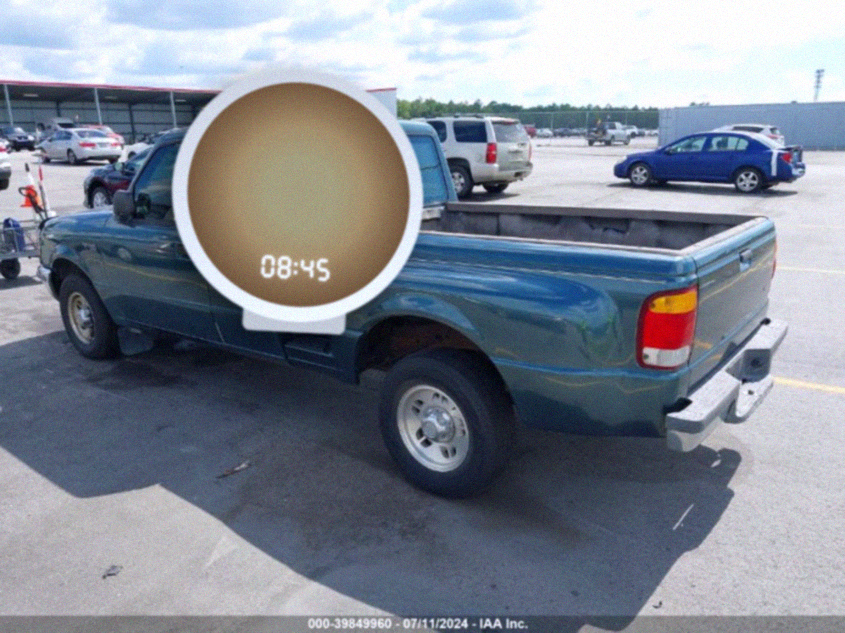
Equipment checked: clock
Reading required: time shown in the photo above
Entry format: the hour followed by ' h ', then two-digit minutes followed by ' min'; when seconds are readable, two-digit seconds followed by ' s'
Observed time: 8 h 45 min
